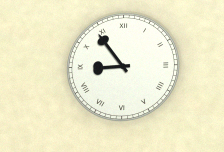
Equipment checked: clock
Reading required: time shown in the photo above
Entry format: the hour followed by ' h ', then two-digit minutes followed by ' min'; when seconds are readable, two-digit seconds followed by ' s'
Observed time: 8 h 54 min
